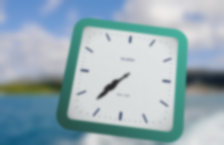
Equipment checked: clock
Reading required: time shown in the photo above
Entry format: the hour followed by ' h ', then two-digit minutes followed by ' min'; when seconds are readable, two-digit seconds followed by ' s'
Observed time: 7 h 37 min
